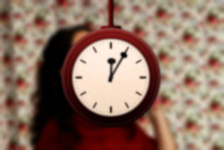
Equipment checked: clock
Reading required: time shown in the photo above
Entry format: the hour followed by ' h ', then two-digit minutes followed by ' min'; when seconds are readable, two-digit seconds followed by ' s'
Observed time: 12 h 05 min
